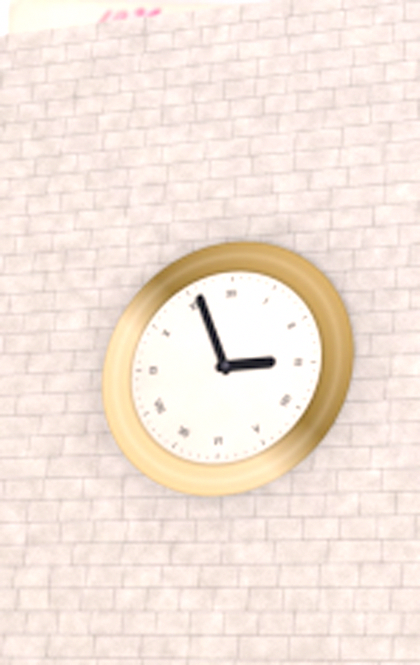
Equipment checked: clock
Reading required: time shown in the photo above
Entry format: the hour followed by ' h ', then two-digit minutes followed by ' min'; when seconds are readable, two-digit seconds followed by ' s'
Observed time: 2 h 56 min
